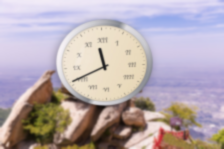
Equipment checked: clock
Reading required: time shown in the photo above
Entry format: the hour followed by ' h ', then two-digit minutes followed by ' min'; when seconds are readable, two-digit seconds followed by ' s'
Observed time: 11 h 41 min
